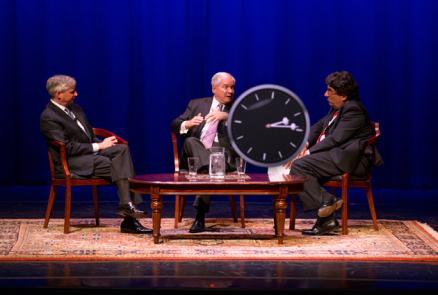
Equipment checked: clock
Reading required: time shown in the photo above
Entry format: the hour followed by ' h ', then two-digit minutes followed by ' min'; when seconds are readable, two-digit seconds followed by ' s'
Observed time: 2 h 14 min
